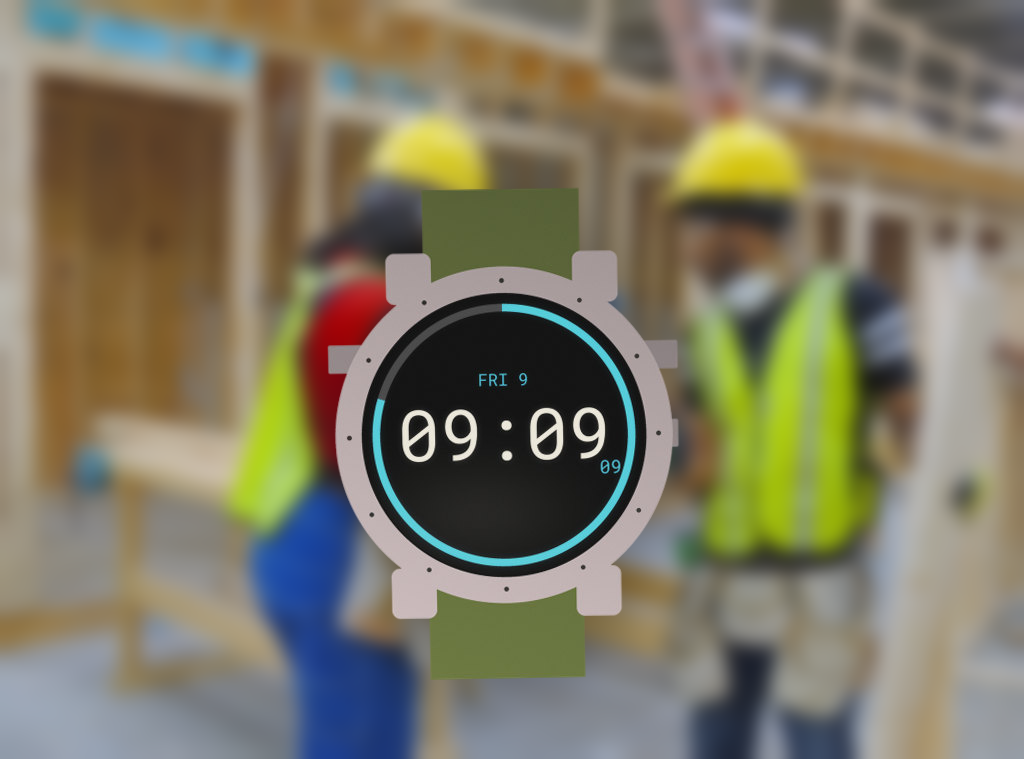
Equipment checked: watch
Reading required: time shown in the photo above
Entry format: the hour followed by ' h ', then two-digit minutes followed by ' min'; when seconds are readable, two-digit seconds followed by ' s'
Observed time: 9 h 09 min 09 s
